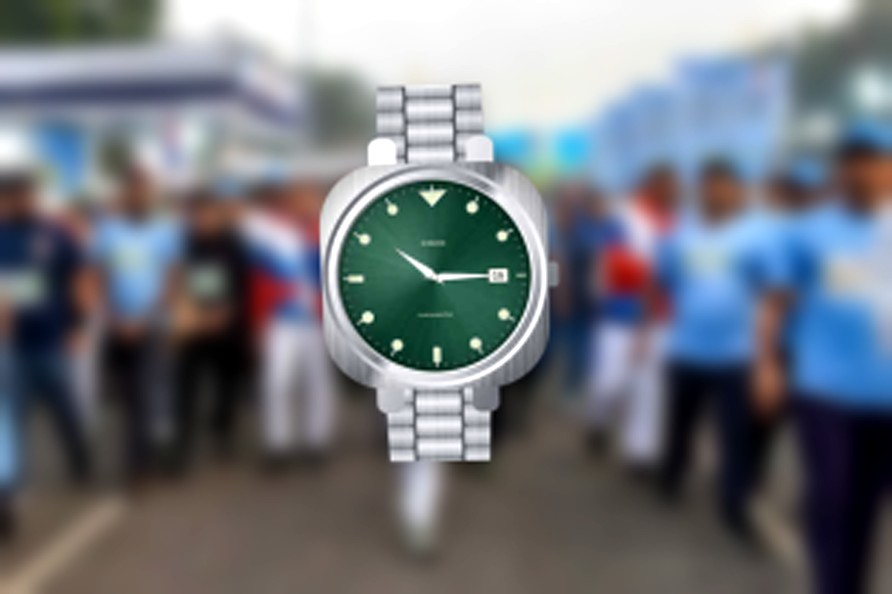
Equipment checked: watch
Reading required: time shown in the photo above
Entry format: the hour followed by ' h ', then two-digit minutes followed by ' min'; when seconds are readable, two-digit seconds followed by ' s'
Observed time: 10 h 15 min
